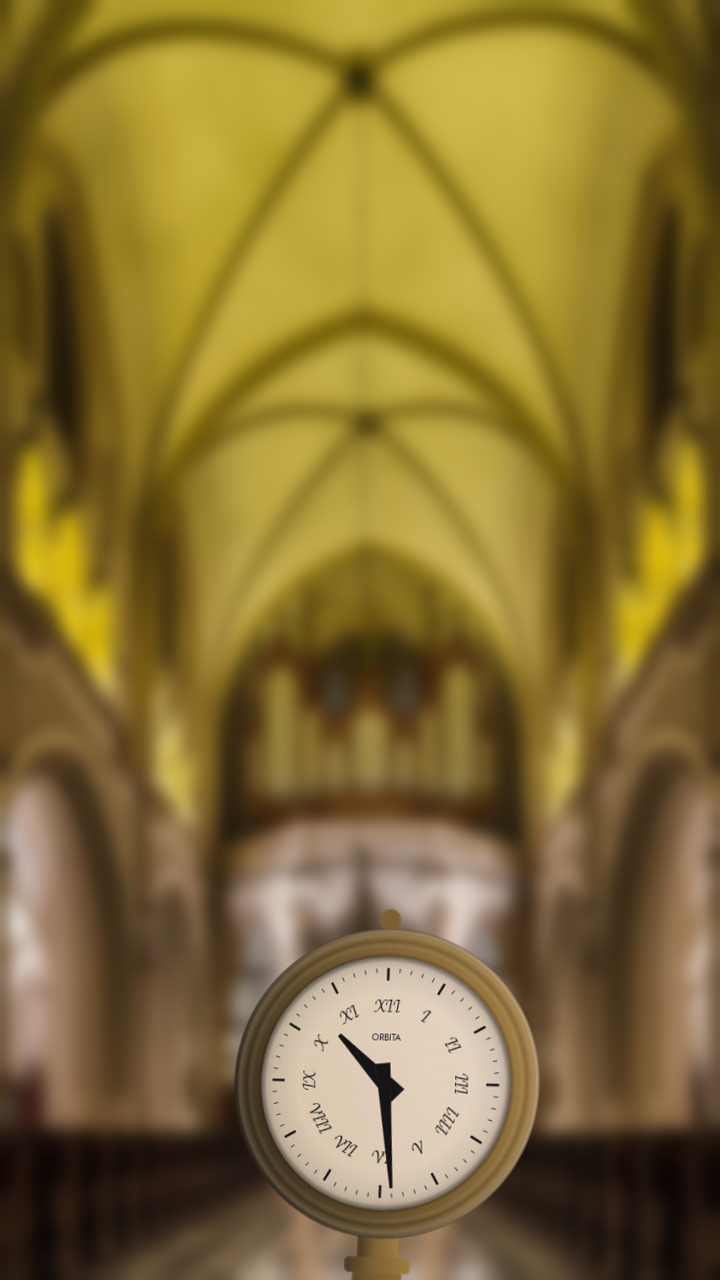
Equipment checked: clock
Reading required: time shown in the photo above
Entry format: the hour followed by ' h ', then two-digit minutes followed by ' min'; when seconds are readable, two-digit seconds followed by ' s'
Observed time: 10 h 29 min
